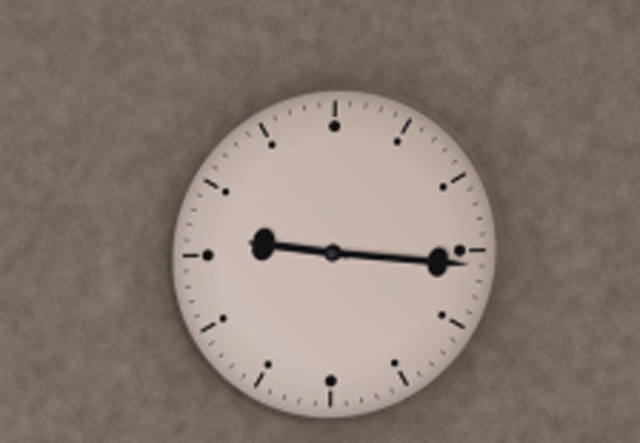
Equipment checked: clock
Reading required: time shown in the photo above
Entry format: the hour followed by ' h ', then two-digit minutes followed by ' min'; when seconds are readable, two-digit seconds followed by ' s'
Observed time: 9 h 16 min
